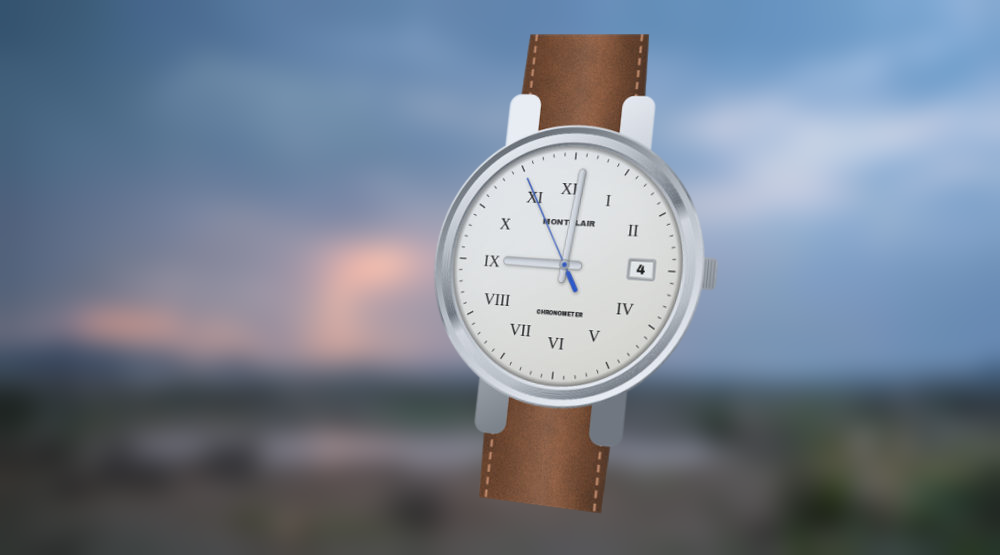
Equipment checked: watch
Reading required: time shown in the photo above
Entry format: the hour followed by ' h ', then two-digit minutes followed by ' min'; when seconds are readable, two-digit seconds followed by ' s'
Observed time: 9 h 00 min 55 s
